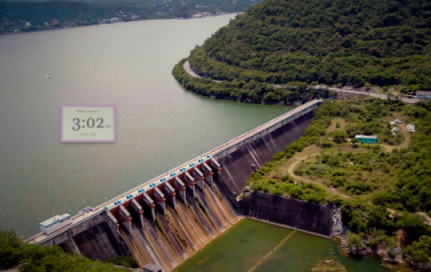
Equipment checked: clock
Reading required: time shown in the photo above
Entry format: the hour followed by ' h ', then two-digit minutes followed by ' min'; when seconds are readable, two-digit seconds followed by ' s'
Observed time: 3 h 02 min
